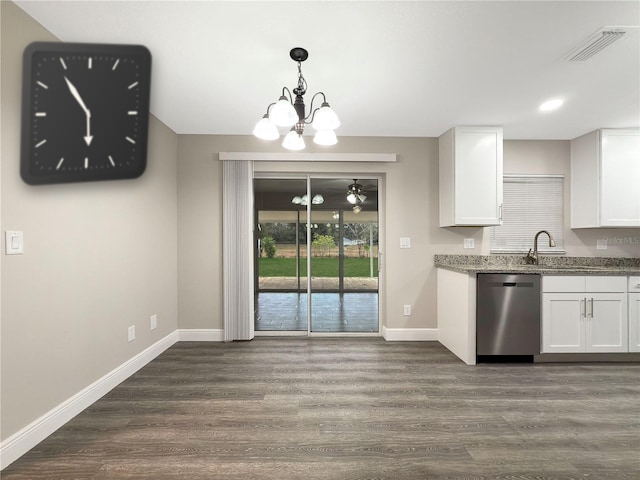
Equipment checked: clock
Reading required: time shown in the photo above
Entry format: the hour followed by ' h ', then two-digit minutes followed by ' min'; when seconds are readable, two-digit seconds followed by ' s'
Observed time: 5 h 54 min
